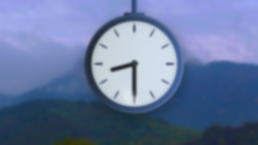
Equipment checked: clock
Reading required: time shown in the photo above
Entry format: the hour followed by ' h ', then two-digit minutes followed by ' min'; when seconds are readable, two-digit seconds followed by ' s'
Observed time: 8 h 30 min
